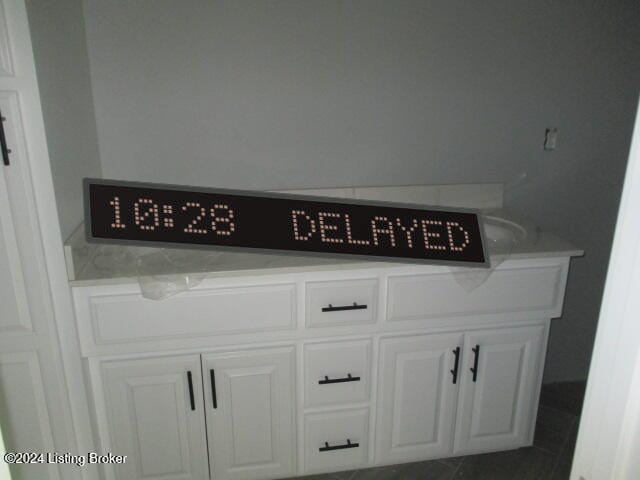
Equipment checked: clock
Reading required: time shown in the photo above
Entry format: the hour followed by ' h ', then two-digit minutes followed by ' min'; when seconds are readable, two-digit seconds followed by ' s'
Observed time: 10 h 28 min
